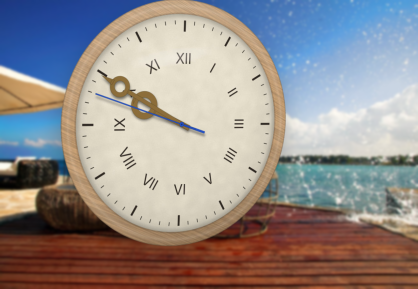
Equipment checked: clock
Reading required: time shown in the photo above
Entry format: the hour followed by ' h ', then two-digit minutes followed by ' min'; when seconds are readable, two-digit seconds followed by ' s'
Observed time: 9 h 49 min 48 s
